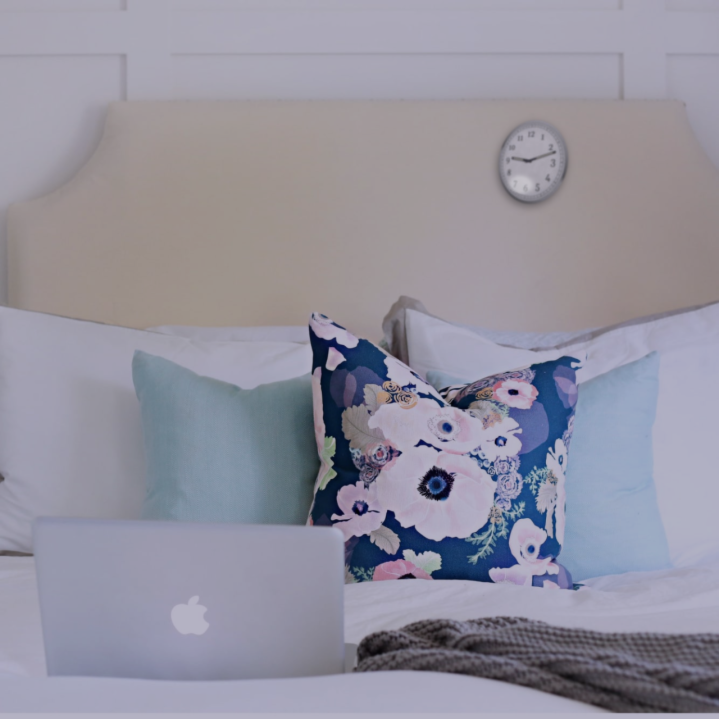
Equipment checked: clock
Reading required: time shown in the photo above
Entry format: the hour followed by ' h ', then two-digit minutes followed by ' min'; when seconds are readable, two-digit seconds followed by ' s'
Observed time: 9 h 12 min
